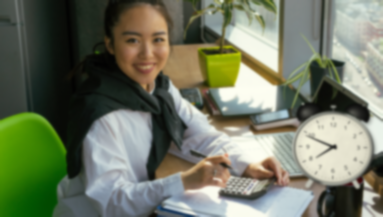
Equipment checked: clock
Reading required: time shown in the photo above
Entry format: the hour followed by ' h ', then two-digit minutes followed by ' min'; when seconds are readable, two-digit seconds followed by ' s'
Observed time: 7 h 49 min
